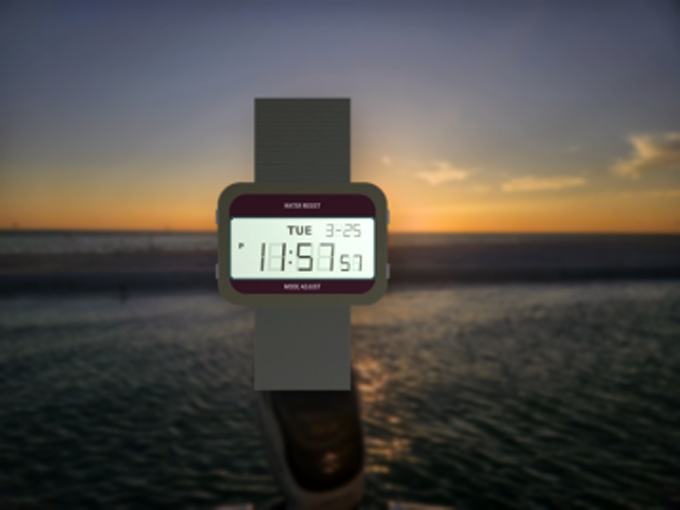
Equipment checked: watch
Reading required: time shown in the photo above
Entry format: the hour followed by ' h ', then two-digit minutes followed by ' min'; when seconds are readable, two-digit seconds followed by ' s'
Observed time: 11 h 57 min 57 s
